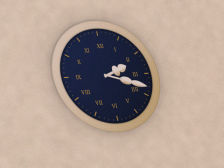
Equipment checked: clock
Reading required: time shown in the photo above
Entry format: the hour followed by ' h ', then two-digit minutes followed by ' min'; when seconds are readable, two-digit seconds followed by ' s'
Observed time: 2 h 18 min
